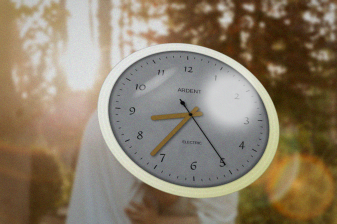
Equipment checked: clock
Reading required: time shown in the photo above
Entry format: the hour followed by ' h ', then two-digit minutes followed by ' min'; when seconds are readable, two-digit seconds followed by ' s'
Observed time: 8 h 36 min 25 s
